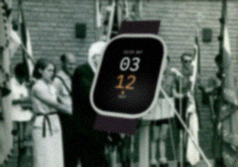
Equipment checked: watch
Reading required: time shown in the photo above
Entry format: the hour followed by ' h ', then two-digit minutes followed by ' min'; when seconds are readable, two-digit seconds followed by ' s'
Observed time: 3 h 12 min
